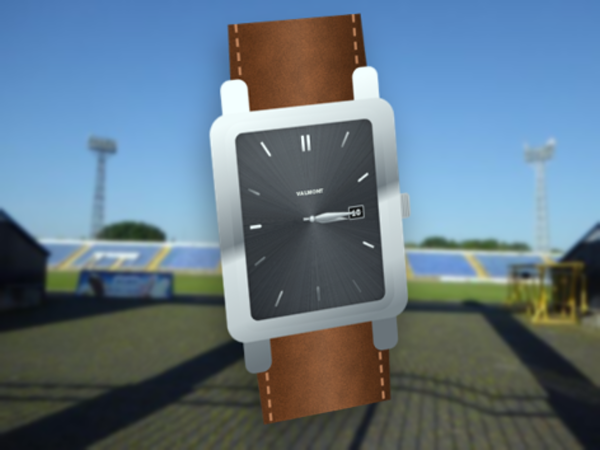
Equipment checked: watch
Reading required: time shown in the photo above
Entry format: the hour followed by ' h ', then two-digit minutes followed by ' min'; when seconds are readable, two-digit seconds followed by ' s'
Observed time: 3 h 15 min
